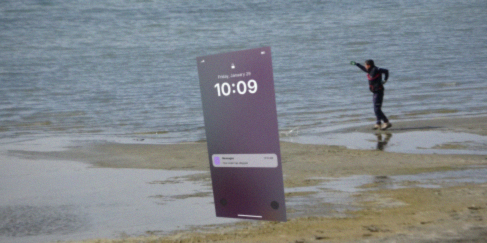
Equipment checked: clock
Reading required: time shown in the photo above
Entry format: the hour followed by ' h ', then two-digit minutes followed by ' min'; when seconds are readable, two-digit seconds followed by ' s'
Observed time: 10 h 09 min
